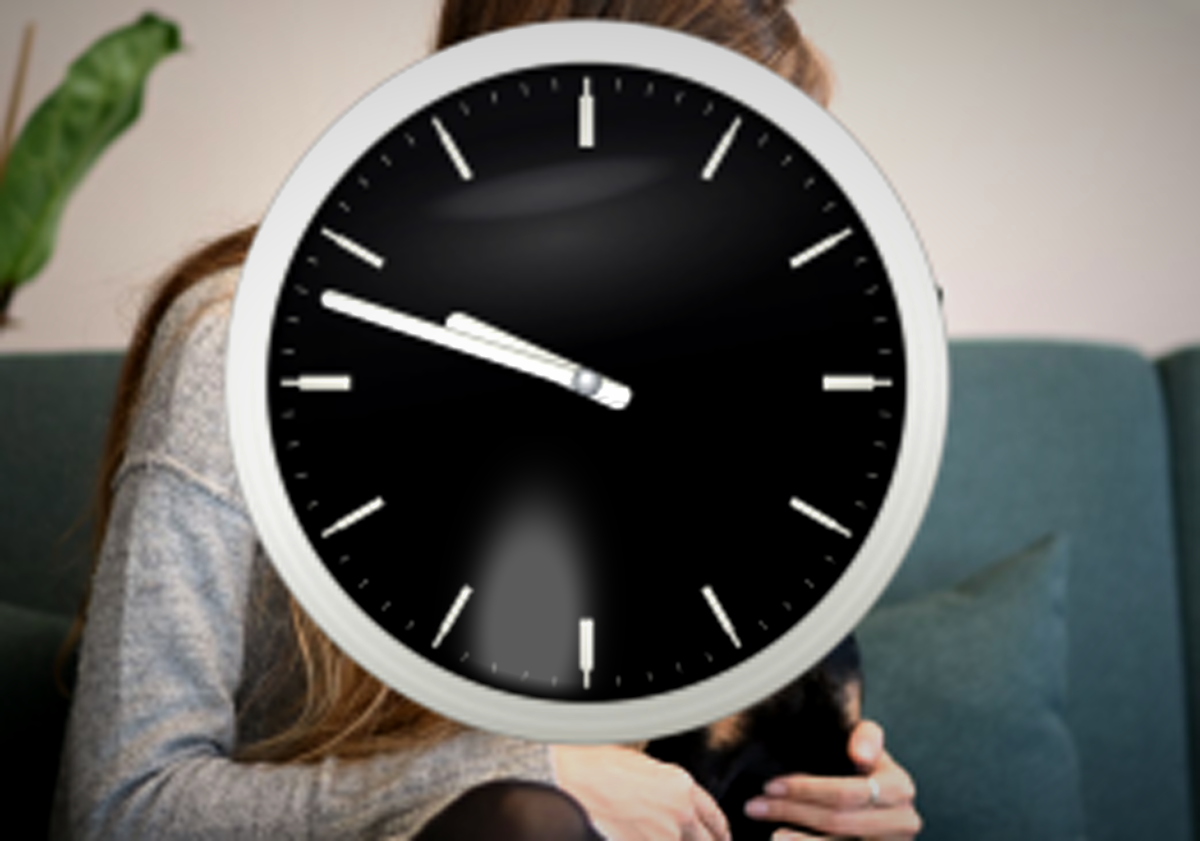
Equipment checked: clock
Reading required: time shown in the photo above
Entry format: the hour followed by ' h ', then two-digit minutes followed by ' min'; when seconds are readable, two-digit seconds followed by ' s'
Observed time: 9 h 48 min
